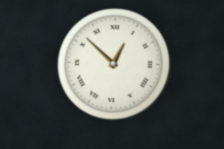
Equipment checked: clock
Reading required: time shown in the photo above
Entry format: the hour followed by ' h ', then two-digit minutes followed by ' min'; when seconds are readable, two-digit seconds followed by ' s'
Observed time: 12 h 52 min
